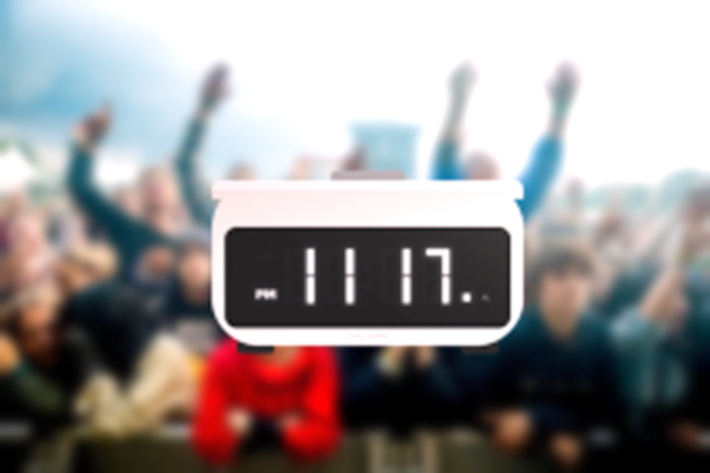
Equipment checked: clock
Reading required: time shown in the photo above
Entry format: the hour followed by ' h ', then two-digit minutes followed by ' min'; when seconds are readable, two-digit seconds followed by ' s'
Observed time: 11 h 17 min
